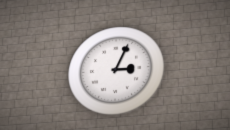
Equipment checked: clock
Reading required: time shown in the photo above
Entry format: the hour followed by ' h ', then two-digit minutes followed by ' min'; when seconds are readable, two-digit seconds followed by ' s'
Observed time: 3 h 04 min
